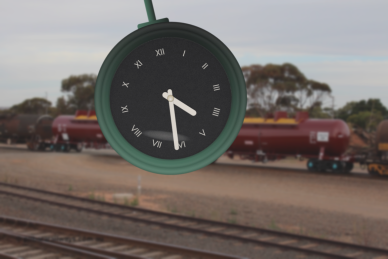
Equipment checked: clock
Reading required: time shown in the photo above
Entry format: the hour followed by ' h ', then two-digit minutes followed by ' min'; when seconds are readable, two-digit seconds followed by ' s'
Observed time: 4 h 31 min
